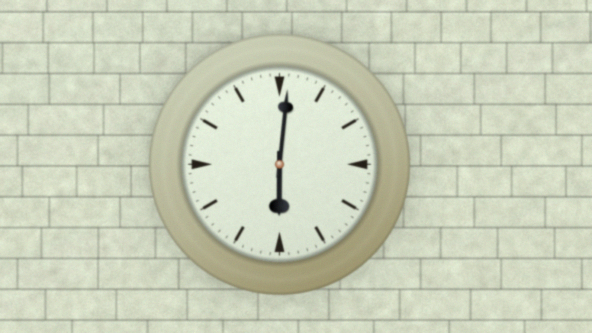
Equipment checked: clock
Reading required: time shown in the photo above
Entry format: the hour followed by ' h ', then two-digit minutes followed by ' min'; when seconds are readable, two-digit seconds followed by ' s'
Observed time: 6 h 01 min
